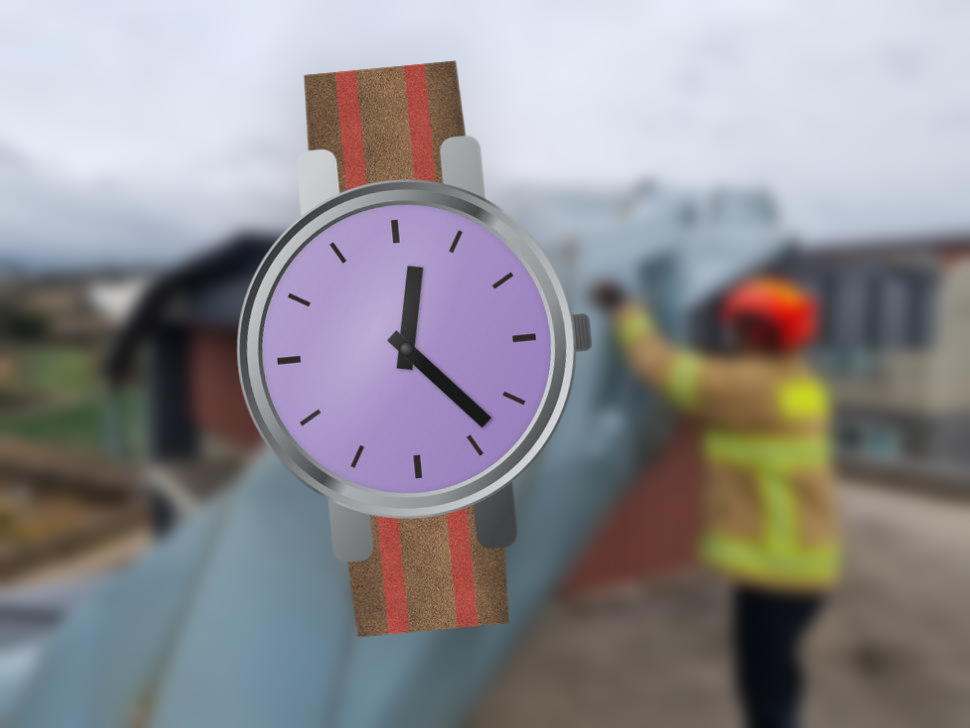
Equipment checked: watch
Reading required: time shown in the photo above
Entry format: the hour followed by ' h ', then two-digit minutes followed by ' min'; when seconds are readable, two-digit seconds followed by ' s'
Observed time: 12 h 23 min
